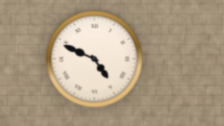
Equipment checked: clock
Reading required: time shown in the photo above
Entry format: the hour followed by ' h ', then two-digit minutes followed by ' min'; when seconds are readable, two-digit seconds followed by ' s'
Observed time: 4 h 49 min
